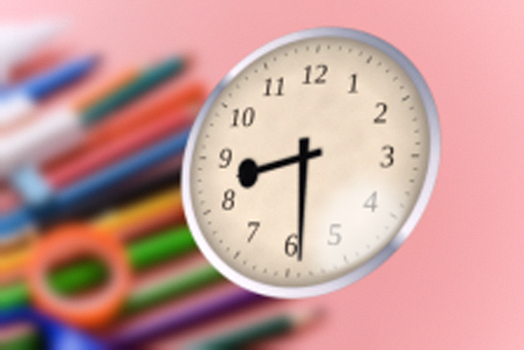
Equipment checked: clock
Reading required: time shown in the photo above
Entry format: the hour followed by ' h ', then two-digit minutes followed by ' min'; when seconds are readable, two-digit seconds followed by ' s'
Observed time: 8 h 29 min
